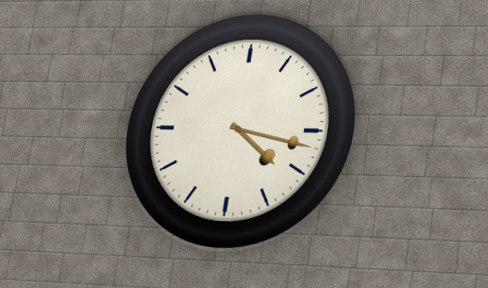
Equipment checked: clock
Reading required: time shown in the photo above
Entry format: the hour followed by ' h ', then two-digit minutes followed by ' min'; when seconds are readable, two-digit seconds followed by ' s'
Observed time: 4 h 17 min
